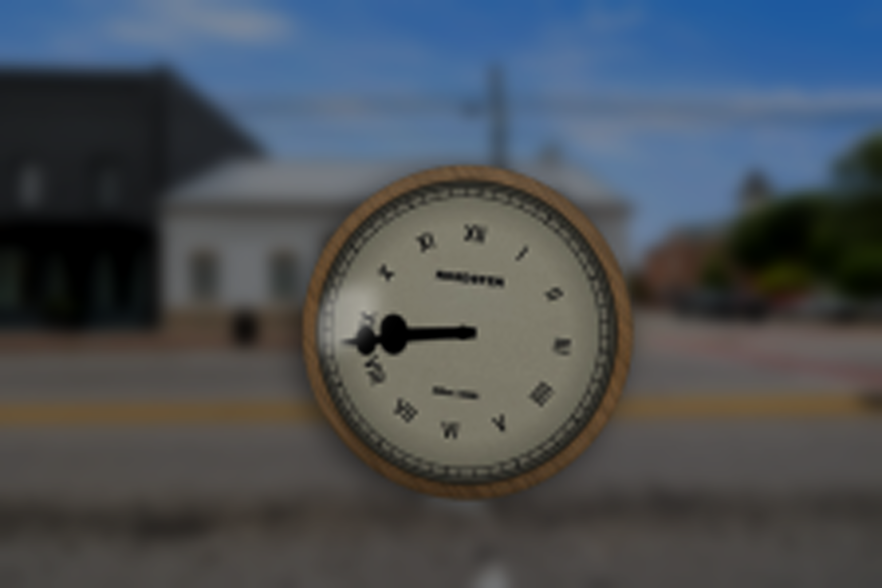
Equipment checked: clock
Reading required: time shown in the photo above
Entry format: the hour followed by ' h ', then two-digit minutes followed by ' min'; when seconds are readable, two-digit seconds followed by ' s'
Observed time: 8 h 43 min
